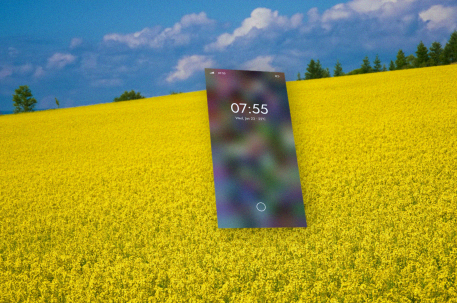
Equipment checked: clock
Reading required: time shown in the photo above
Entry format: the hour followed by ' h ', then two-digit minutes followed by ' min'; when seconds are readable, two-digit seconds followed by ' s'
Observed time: 7 h 55 min
